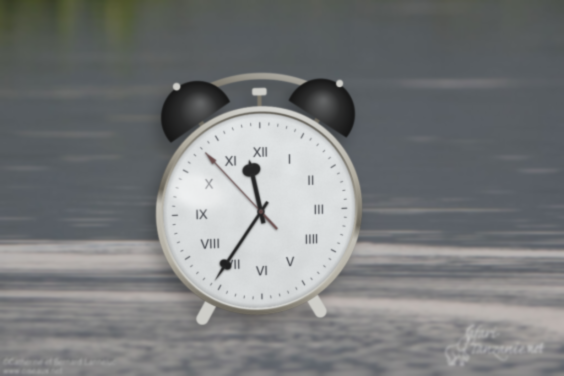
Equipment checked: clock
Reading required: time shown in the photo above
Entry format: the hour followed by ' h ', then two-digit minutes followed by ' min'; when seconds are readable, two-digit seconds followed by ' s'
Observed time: 11 h 35 min 53 s
